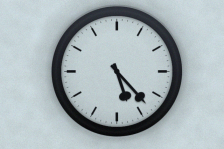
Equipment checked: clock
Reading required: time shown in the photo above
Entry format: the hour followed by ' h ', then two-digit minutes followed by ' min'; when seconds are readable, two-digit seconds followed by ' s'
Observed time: 5 h 23 min
